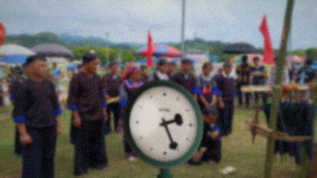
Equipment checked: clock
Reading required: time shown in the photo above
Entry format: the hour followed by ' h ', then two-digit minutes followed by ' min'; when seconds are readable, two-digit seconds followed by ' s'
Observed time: 2 h 26 min
